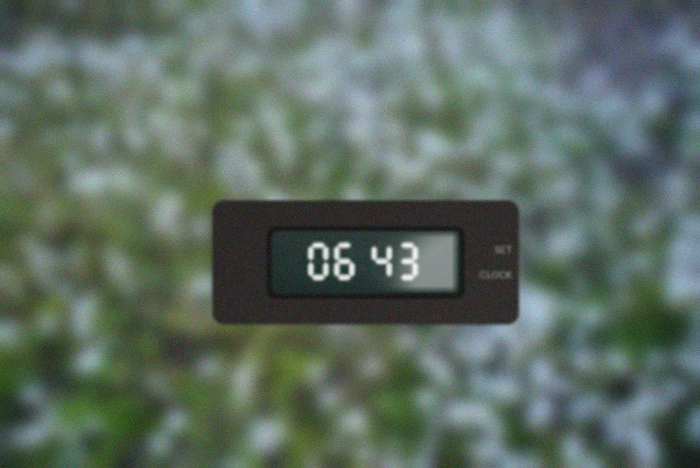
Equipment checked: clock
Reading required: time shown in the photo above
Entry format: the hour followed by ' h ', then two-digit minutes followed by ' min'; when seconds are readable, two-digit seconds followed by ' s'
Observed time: 6 h 43 min
